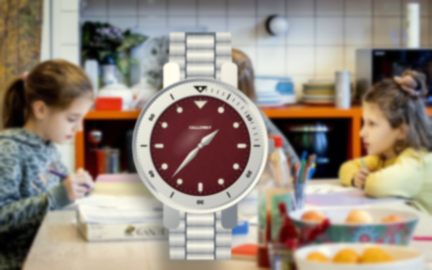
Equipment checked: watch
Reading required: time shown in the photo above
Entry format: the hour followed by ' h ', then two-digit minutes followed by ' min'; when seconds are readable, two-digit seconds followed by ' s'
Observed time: 1 h 37 min
